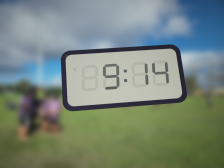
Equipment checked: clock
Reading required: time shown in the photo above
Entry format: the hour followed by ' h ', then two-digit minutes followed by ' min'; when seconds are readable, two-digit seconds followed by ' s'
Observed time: 9 h 14 min
